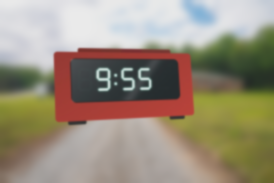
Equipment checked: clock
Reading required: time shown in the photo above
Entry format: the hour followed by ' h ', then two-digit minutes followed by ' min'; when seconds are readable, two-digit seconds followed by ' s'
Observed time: 9 h 55 min
